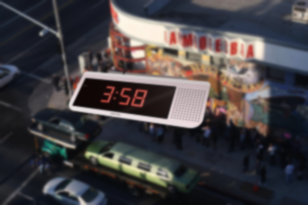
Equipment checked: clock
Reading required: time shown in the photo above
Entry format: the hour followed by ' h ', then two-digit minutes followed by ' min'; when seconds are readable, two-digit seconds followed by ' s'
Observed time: 3 h 58 min
